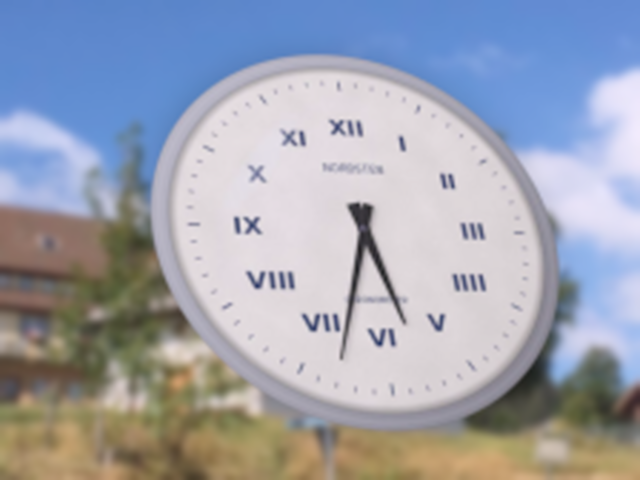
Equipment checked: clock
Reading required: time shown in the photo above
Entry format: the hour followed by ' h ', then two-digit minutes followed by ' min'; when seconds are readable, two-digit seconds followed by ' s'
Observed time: 5 h 33 min
